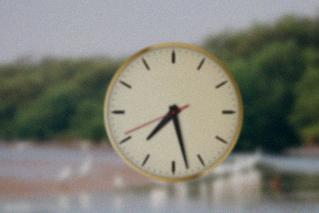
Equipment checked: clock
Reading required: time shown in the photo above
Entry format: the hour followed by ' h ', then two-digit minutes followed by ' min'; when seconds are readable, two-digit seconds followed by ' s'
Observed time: 7 h 27 min 41 s
